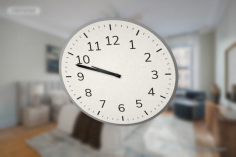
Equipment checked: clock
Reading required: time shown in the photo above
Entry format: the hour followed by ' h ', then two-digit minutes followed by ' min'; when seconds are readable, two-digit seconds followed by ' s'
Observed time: 9 h 48 min
